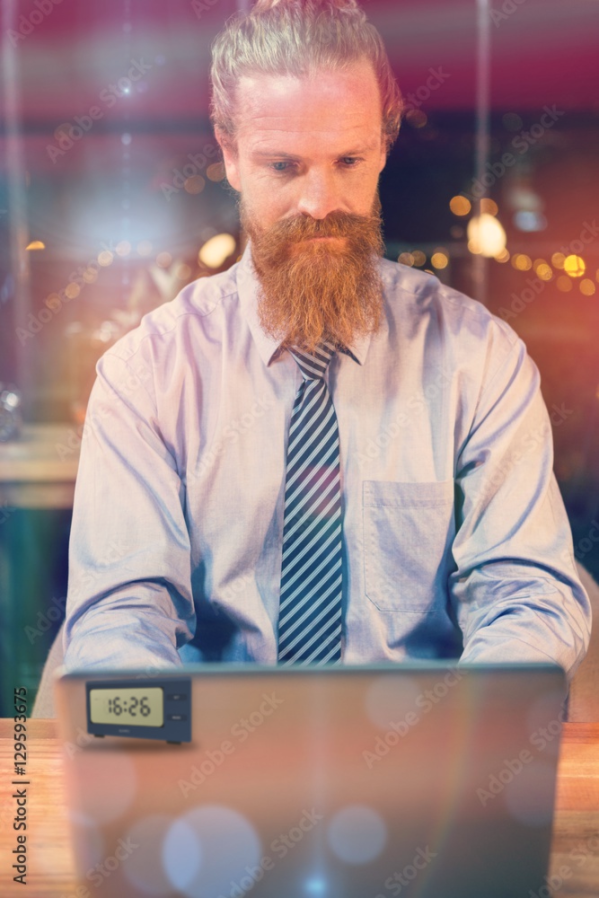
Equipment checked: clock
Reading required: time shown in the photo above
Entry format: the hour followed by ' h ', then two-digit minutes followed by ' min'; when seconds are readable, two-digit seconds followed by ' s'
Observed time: 16 h 26 min
